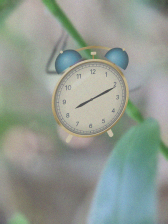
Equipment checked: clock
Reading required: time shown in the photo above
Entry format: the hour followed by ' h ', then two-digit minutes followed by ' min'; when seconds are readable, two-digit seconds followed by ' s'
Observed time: 8 h 11 min
